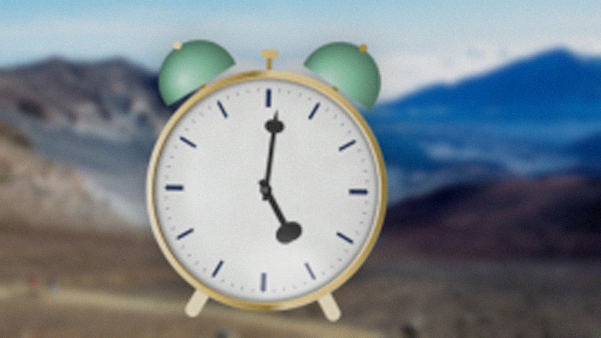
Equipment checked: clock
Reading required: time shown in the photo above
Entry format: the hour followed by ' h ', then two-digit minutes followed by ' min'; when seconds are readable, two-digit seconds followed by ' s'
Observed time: 5 h 01 min
